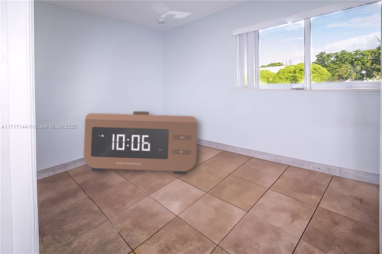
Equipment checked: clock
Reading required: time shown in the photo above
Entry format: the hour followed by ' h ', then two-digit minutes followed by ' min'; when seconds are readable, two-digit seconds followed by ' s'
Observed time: 10 h 06 min
